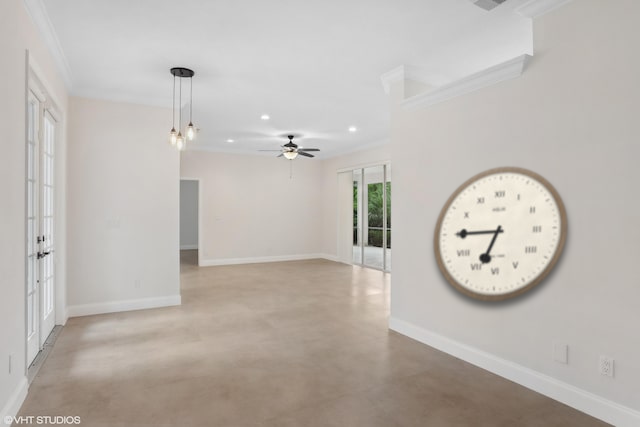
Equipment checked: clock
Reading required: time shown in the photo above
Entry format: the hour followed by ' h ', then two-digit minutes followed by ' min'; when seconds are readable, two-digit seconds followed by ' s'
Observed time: 6 h 45 min
